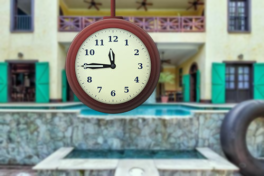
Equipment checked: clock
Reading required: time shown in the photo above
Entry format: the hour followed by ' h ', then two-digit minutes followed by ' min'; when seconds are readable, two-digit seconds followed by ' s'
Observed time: 11 h 45 min
